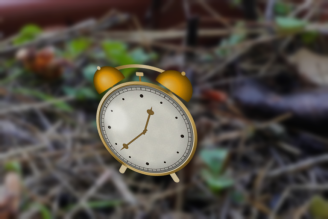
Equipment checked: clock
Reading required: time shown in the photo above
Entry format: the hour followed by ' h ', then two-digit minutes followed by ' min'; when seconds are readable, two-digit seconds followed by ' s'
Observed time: 12 h 38 min
